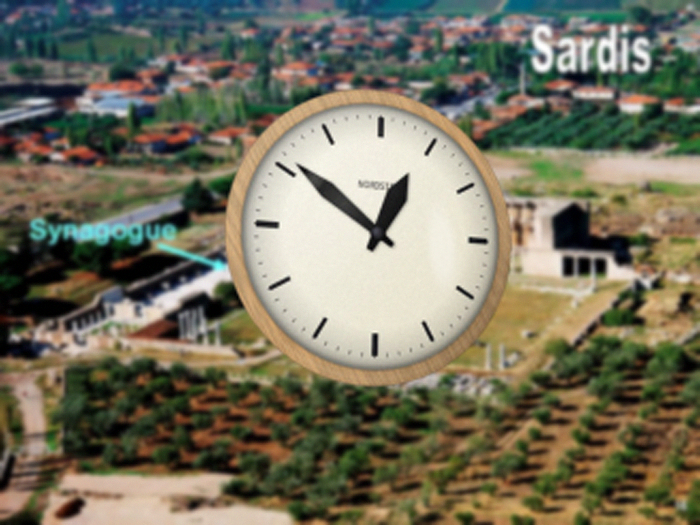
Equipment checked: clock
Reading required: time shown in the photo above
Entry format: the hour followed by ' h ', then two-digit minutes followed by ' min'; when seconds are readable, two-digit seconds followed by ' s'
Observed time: 12 h 51 min
